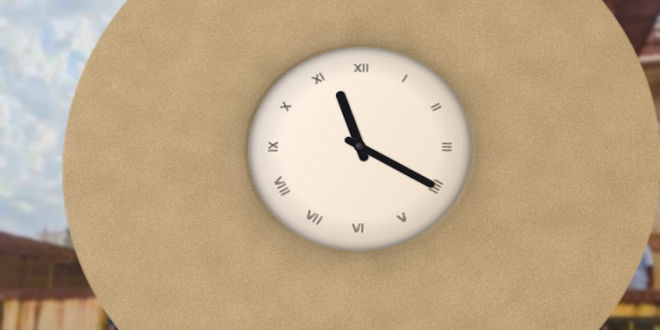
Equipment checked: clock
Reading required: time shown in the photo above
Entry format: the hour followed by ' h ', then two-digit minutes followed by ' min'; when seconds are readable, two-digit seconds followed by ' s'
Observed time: 11 h 20 min
